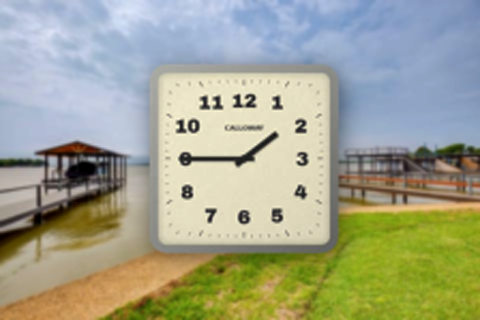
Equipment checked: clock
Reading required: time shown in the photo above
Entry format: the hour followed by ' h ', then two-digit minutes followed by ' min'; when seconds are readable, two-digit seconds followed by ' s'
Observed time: 1 h 45 min
